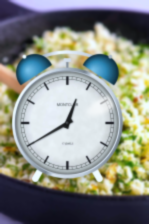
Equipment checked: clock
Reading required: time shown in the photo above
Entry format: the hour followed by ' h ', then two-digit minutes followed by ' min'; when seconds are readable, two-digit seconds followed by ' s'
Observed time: 12 h 40 min
